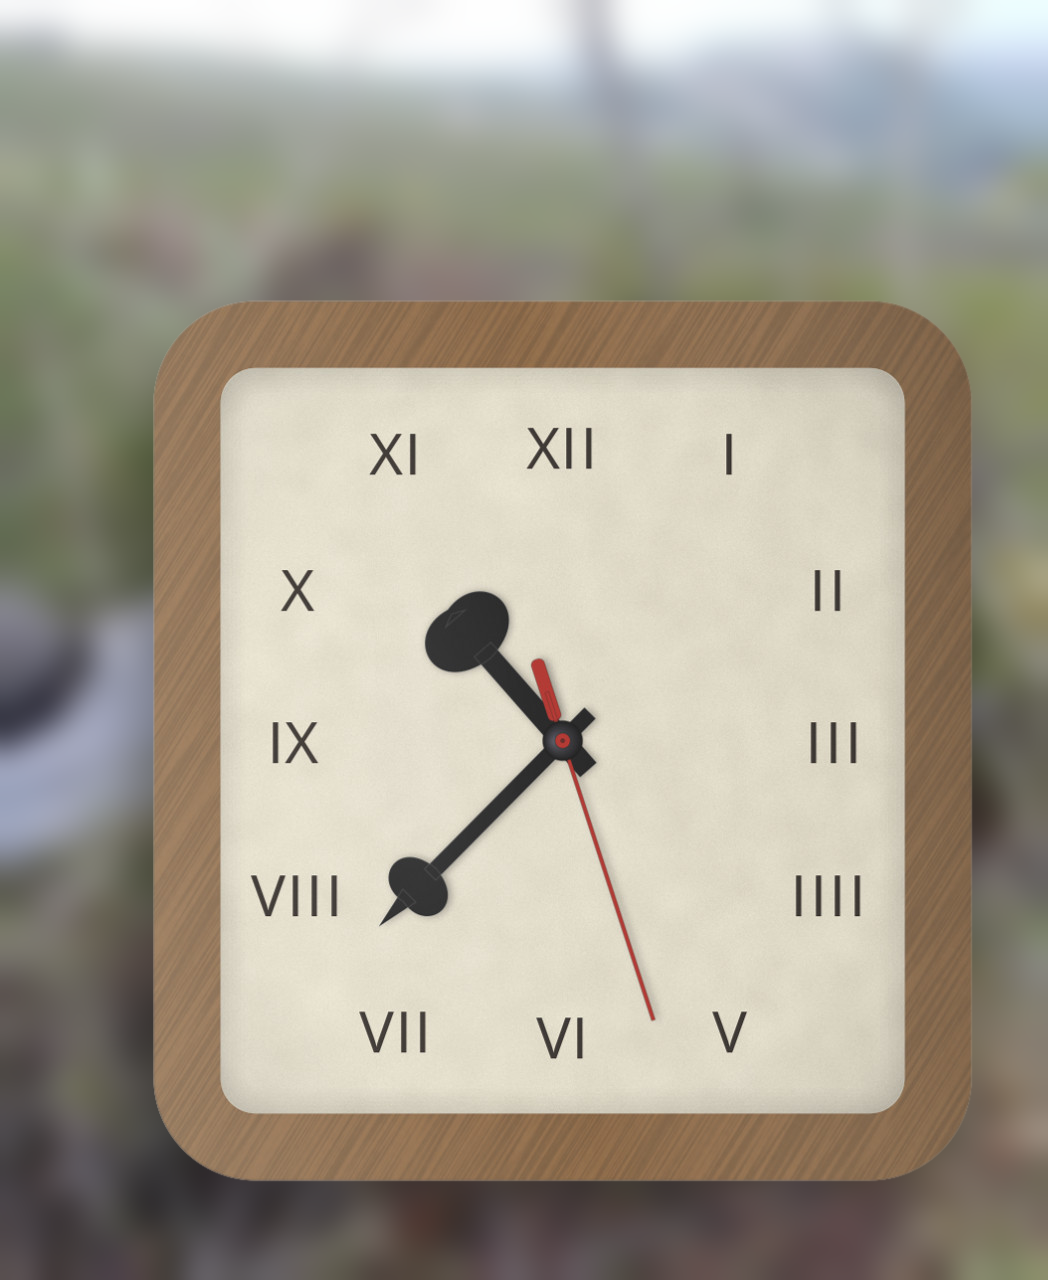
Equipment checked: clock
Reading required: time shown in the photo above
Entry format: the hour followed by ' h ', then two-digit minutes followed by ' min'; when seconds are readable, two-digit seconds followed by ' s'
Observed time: 10 h 37 min 27 s
